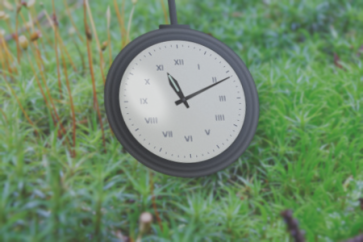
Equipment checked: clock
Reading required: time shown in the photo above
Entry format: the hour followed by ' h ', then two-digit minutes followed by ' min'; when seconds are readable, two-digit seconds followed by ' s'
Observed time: 11 h 11 min
